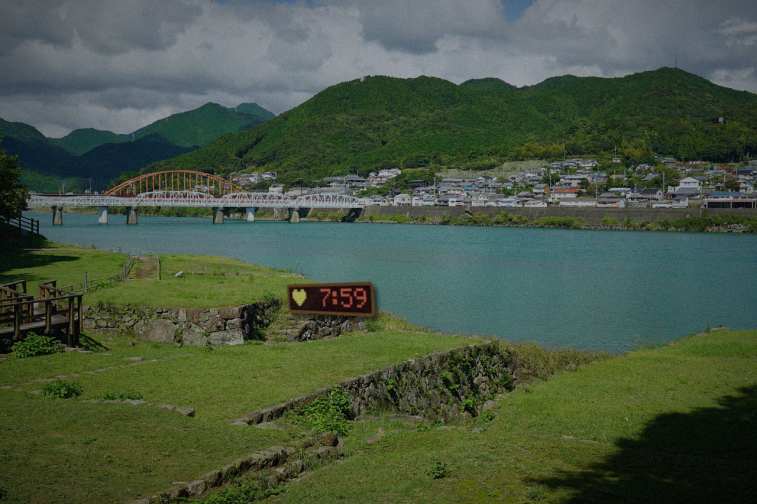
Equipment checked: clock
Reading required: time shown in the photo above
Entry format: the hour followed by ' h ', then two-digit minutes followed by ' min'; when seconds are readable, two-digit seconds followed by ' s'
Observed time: 7 h 59 min
